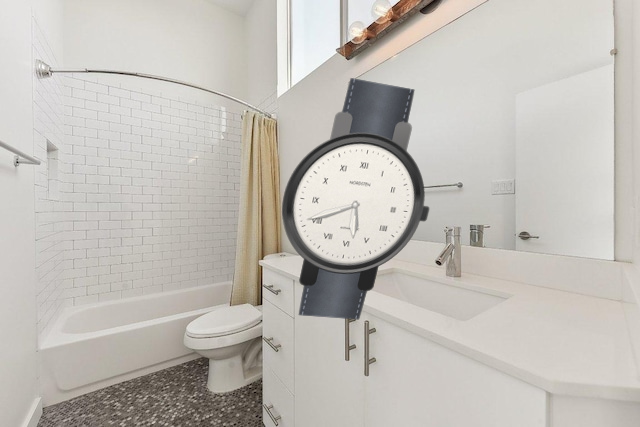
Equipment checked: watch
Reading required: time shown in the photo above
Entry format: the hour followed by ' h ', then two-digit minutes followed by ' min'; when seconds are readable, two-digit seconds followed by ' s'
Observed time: 5 h 41 min
